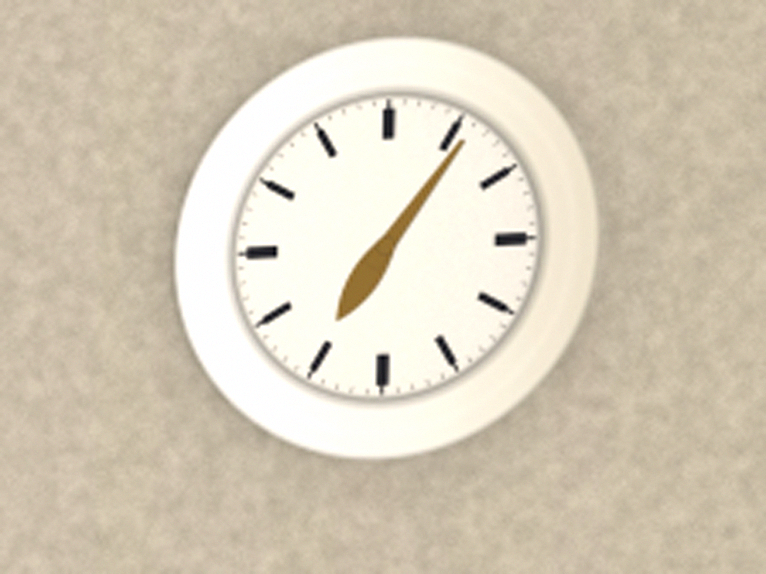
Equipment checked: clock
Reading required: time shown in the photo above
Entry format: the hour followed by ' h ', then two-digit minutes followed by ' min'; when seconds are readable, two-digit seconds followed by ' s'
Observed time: 7 h 06 min
